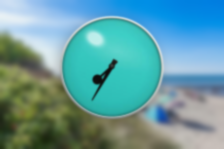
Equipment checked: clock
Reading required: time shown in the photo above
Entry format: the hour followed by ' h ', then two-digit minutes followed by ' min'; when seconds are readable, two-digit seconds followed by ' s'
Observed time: 7 h 35 min
